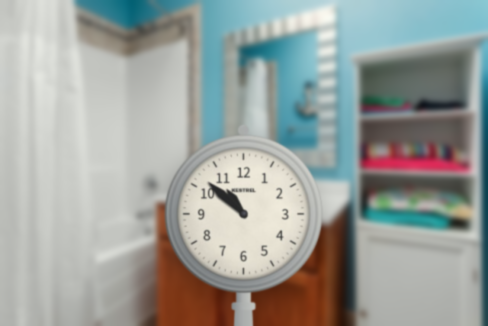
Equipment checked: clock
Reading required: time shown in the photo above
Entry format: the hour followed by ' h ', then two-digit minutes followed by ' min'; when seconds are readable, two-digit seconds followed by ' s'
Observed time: 10 h 52 min
